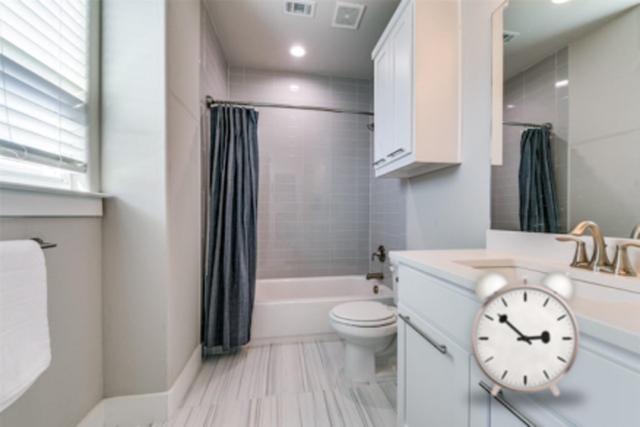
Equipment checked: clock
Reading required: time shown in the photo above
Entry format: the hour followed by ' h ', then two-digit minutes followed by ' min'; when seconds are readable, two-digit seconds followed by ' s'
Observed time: 2 h 52 min
